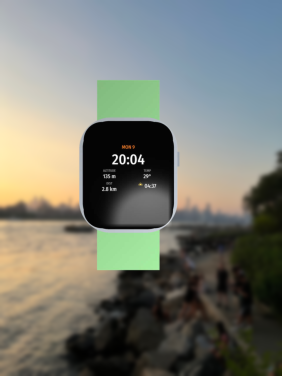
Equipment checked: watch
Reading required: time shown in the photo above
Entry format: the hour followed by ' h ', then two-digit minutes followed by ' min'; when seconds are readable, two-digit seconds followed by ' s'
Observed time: 20 h 04 min
